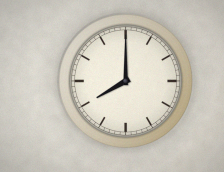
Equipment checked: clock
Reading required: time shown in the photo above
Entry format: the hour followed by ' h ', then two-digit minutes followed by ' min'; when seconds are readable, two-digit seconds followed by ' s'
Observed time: 8 h 00 min
